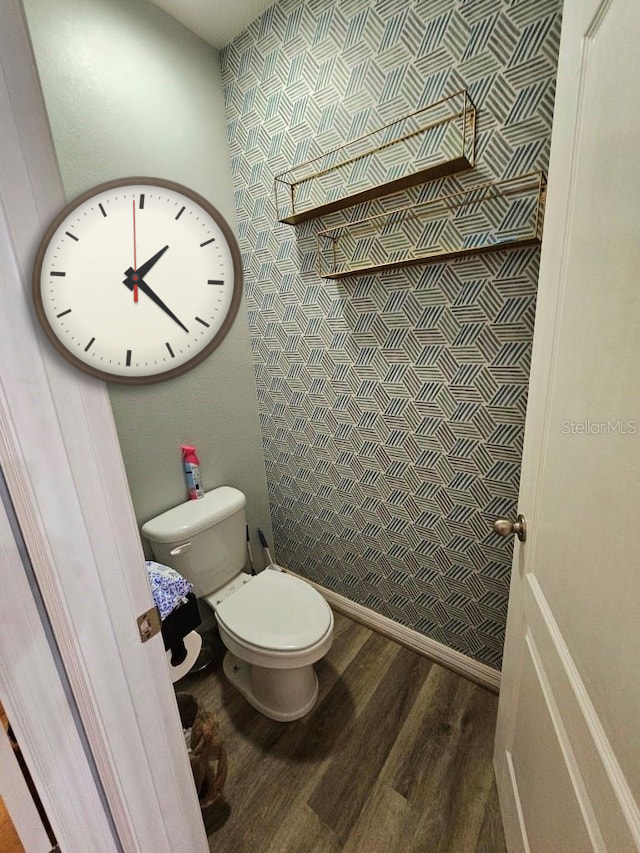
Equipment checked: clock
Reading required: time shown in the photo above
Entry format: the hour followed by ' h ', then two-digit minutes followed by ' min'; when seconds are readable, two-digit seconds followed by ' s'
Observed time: 1 h 21 min 59 s
